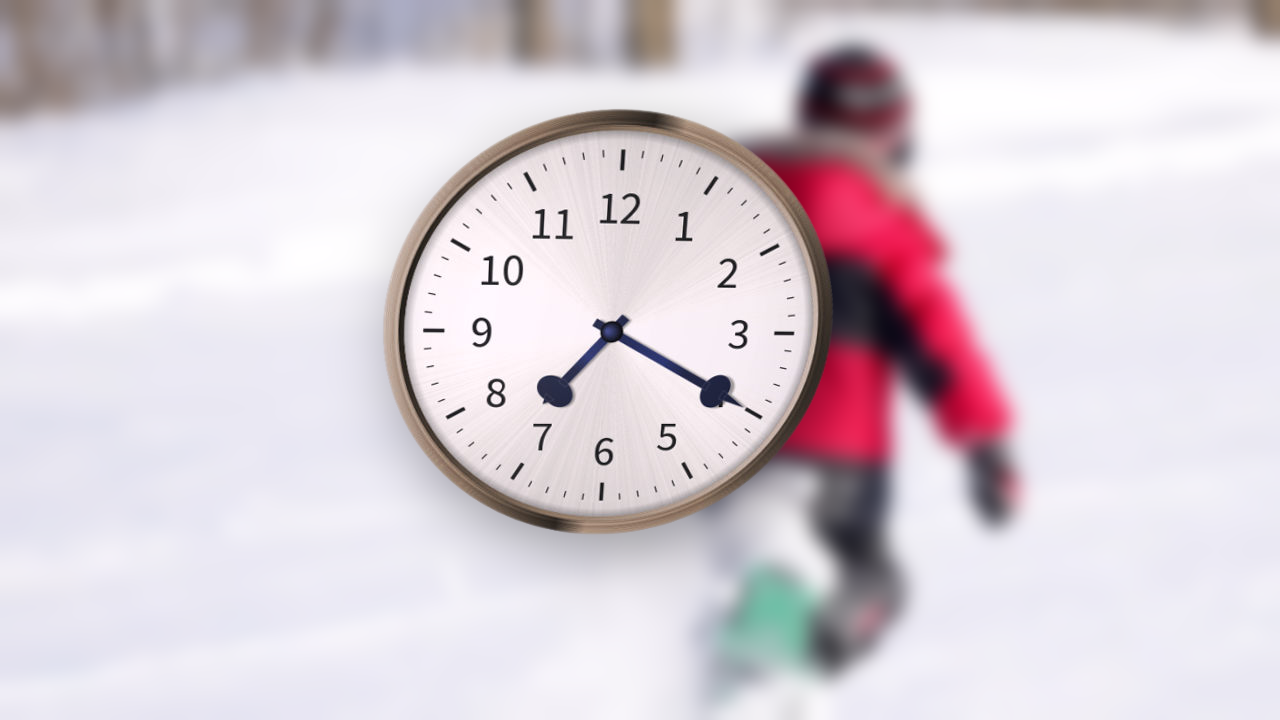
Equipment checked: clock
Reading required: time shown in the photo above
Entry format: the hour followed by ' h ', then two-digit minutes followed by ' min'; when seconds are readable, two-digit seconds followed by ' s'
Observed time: 7 h 20 min
